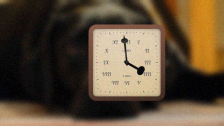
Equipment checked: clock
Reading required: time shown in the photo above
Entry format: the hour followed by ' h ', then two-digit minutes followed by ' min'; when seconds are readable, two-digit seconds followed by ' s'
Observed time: 3 h 59 min
